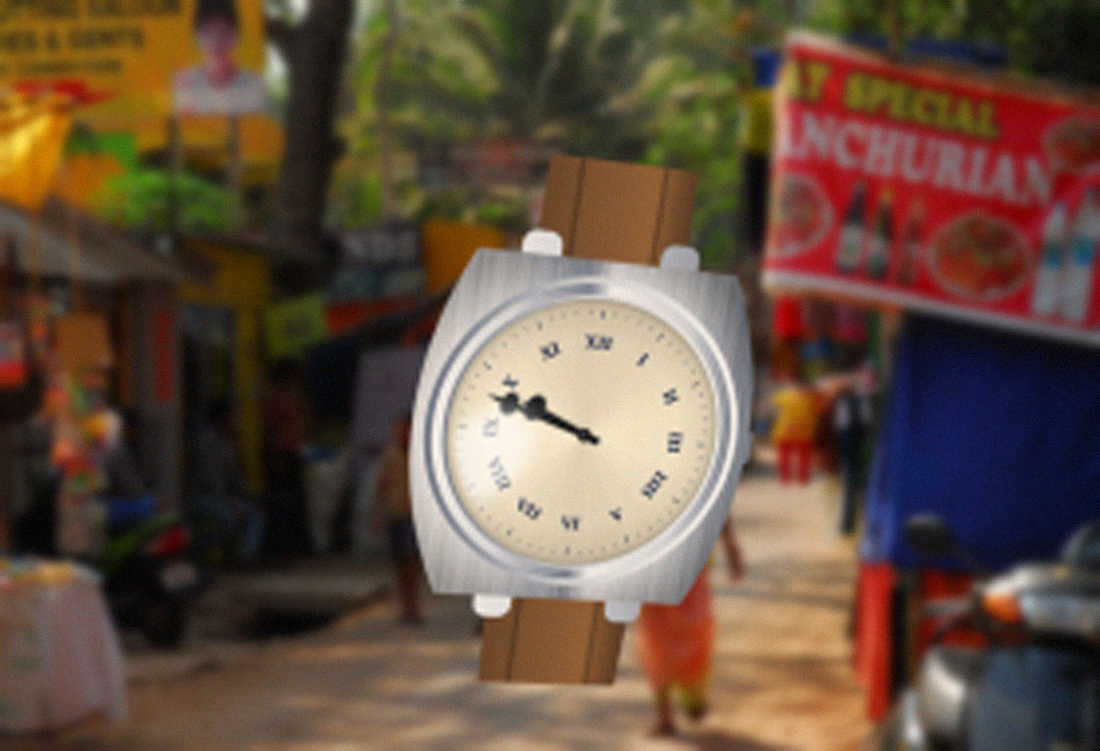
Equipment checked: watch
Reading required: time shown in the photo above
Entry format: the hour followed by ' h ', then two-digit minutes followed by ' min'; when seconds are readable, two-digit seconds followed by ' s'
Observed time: 9 h 48 min
